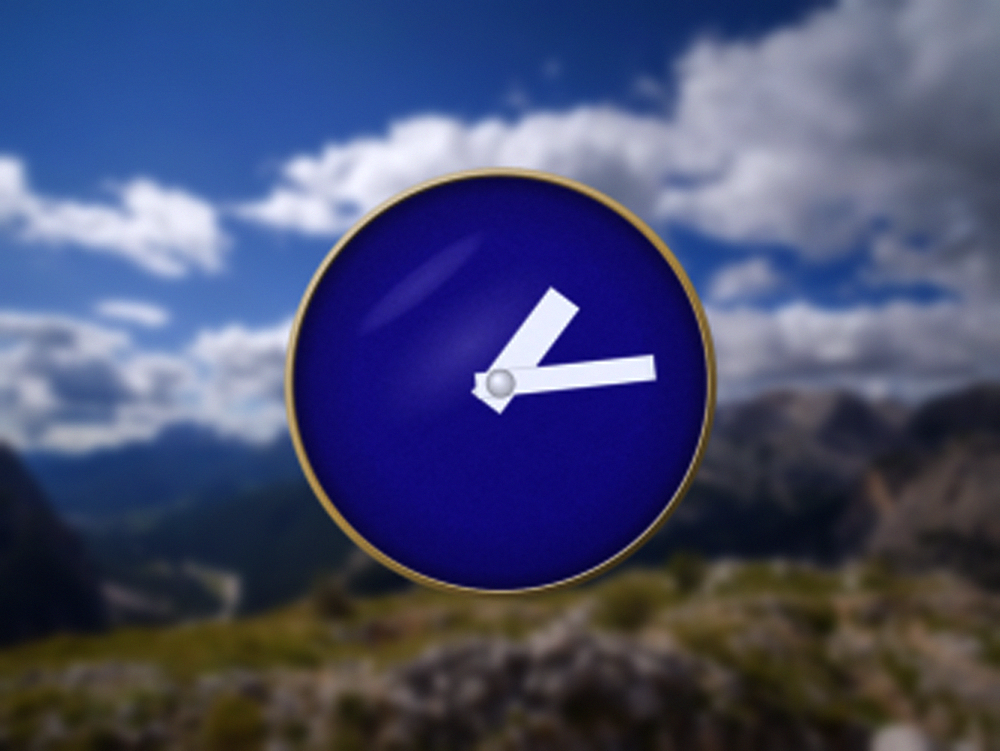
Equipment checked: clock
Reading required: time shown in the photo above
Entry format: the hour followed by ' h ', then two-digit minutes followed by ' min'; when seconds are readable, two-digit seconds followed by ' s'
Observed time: 1 h 14 min
